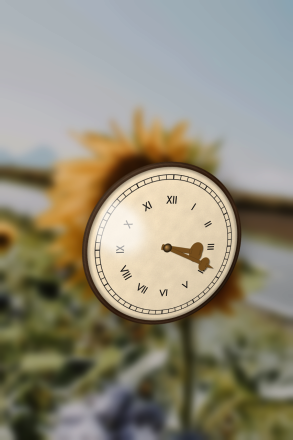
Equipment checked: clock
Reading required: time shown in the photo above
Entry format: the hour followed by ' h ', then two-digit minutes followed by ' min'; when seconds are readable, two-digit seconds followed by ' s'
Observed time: 3 h 19 min
